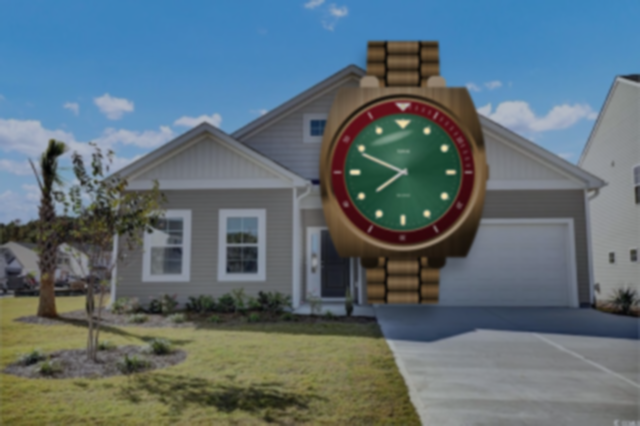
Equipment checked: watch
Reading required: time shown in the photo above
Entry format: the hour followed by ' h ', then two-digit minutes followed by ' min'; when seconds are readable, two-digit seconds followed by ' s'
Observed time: 7 h 49 min
